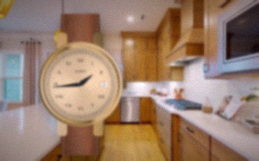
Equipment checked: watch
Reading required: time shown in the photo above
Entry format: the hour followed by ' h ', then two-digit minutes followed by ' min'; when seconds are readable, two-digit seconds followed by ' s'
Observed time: 1 h 44 min
